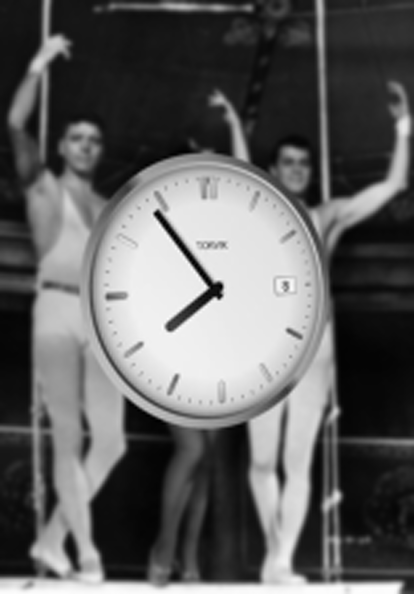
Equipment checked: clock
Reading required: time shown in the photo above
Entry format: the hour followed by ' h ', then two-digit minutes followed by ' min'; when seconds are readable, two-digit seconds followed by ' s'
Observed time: 7 h 54 min
